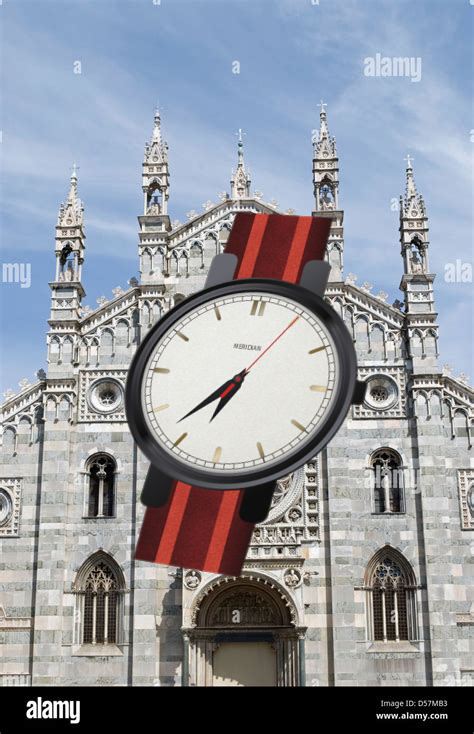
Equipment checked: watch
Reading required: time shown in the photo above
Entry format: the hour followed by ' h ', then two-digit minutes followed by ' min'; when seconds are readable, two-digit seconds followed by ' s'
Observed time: 6 h 37 min 05 s
